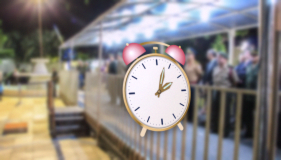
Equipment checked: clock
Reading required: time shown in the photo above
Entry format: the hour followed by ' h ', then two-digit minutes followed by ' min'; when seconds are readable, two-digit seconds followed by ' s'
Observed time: 2 h 03 min
